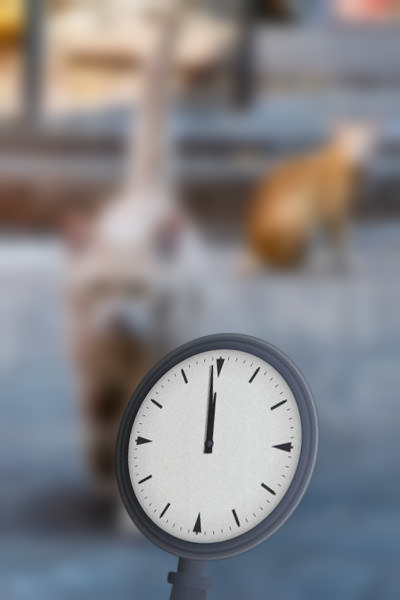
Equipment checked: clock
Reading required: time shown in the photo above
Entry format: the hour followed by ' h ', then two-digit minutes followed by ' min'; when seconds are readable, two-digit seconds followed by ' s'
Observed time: 11 h 59 min
